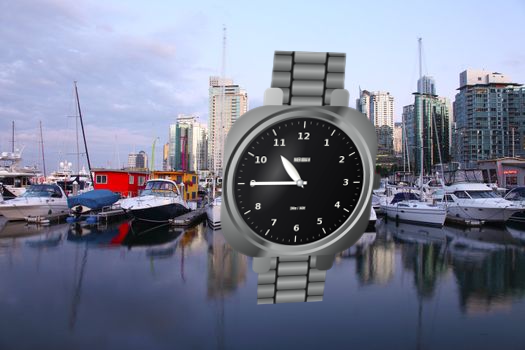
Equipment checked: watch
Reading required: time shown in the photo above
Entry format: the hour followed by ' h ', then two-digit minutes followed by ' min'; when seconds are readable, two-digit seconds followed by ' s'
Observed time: 10 h 45 min
